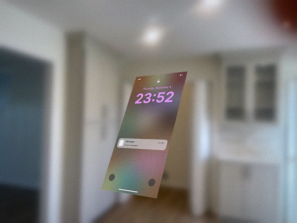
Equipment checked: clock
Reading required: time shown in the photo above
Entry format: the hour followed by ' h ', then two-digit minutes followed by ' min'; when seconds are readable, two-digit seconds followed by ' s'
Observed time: 23 h 52 min
